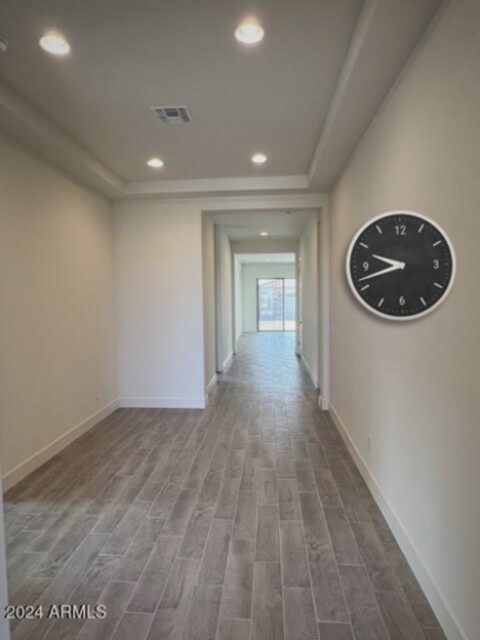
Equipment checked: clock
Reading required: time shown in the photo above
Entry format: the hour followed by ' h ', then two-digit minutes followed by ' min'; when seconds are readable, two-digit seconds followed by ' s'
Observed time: 9 h 42 min
